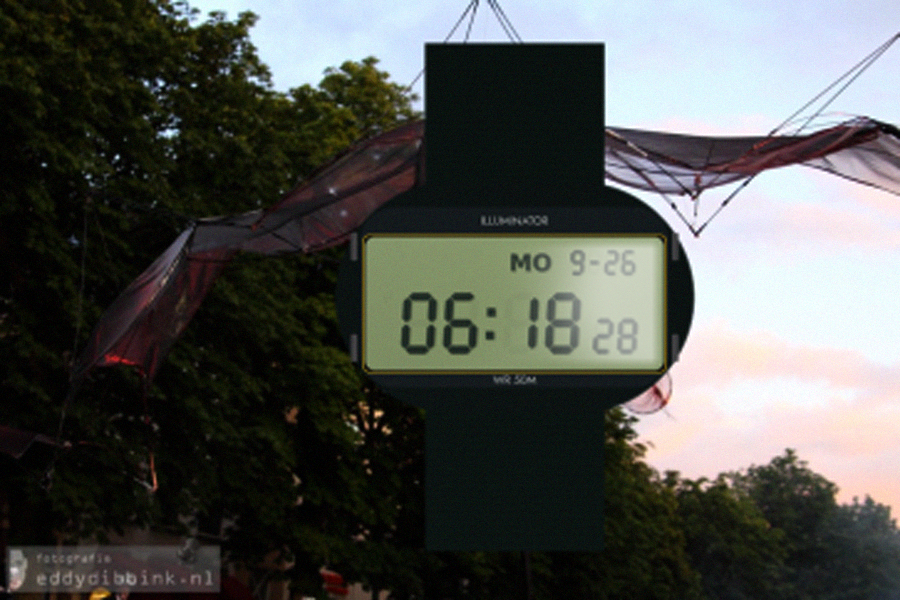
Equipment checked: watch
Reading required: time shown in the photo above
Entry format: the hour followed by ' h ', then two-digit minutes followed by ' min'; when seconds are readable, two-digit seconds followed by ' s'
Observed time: 6 h 18 min 28 s
